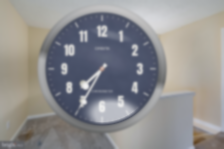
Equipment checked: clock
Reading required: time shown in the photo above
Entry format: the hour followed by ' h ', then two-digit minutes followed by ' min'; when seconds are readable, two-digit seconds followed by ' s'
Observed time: 7 h 35 min
